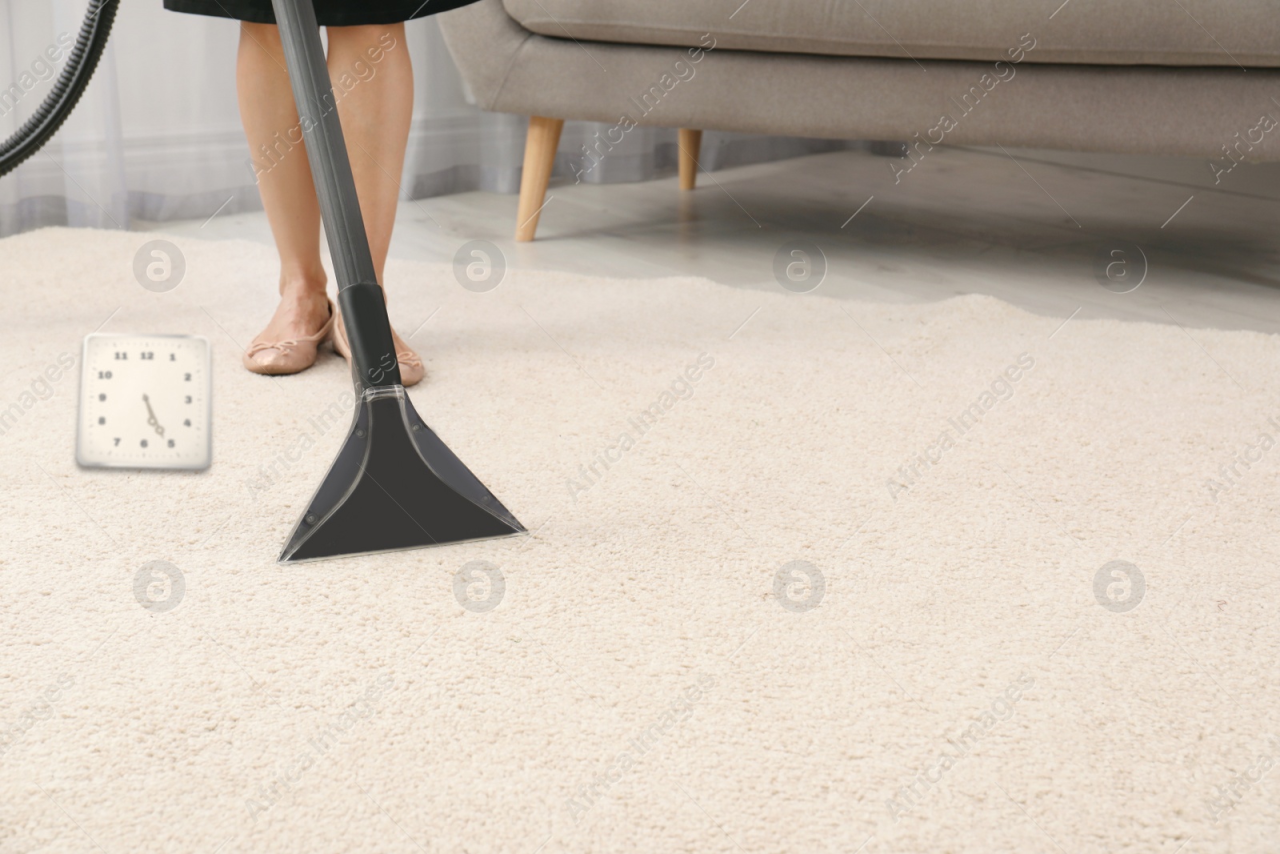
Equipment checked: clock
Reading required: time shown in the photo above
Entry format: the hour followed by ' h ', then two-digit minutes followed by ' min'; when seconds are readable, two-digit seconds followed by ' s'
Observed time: 5 h 26 min
